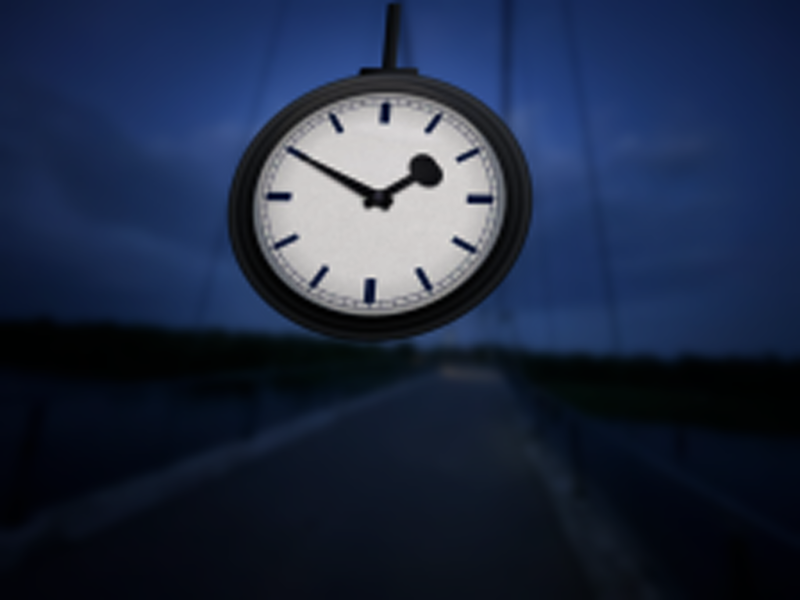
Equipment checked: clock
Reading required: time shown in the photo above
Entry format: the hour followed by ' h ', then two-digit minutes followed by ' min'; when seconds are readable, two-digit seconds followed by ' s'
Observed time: 1 h 50 min
